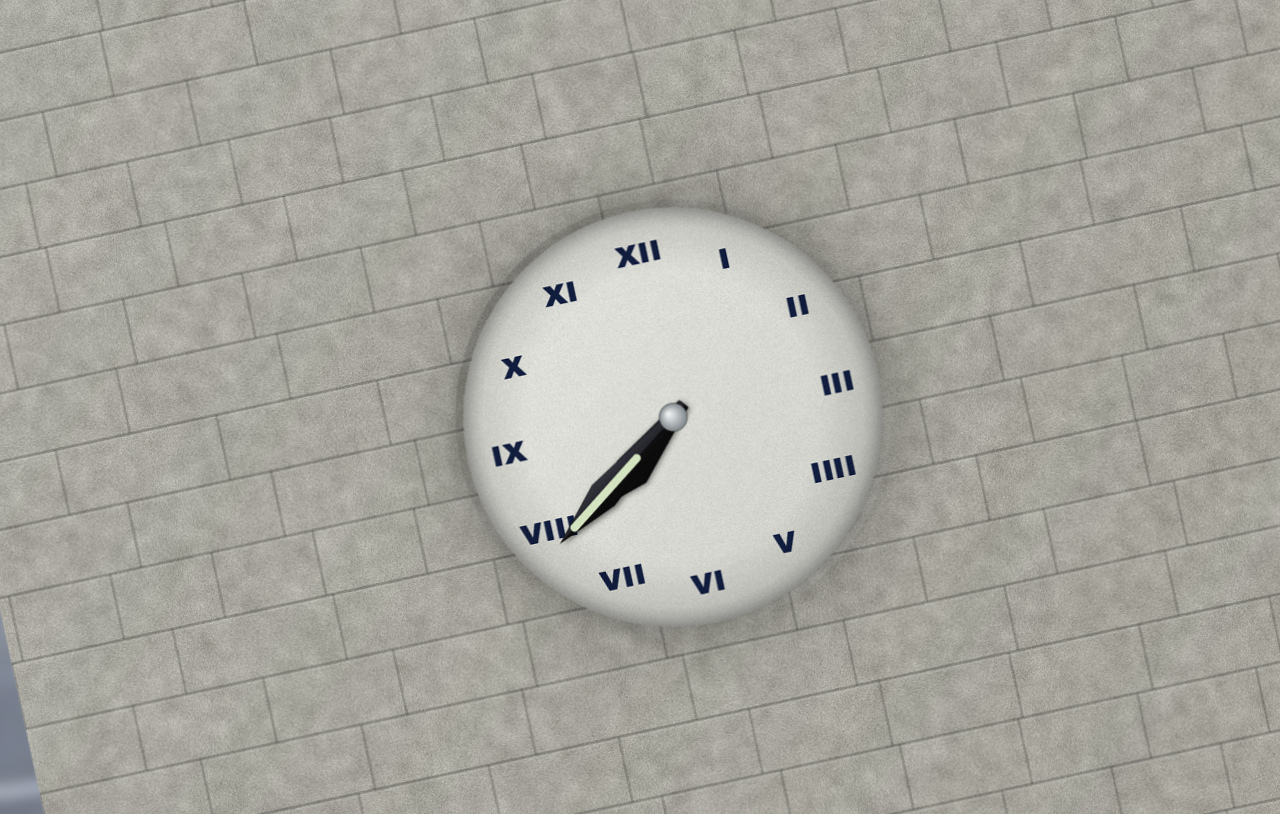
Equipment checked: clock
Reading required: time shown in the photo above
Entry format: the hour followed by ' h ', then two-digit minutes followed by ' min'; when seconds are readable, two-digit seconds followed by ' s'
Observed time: 7 h 39 min
